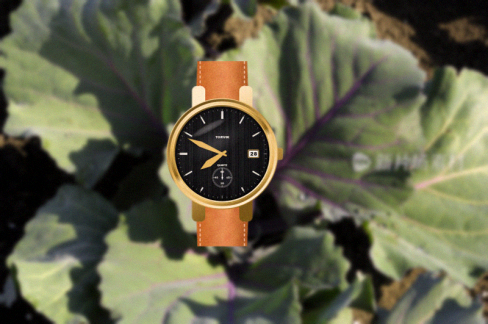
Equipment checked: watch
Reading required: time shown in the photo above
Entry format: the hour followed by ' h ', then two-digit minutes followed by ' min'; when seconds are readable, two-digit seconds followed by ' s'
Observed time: 7 h 49 min
